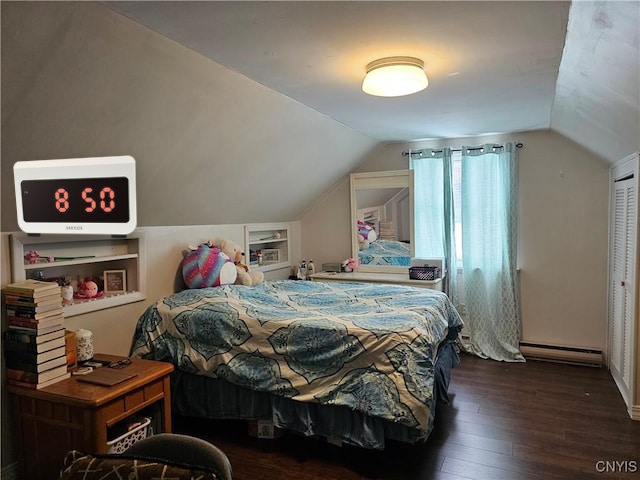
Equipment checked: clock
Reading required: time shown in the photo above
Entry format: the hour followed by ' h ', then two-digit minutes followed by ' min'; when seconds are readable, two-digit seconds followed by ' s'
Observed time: 8 h 50 min
